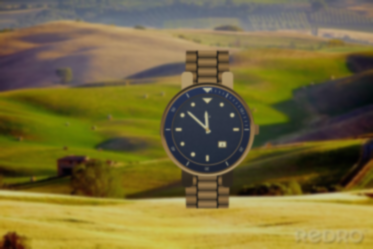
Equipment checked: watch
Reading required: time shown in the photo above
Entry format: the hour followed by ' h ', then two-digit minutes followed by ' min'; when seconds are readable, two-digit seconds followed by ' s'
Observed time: 11 h 52 min
